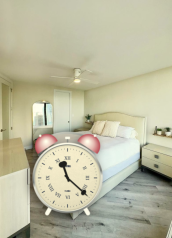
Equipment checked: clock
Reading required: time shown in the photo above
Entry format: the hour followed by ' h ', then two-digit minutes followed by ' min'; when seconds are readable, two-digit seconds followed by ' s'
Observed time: 11 h 22 min
